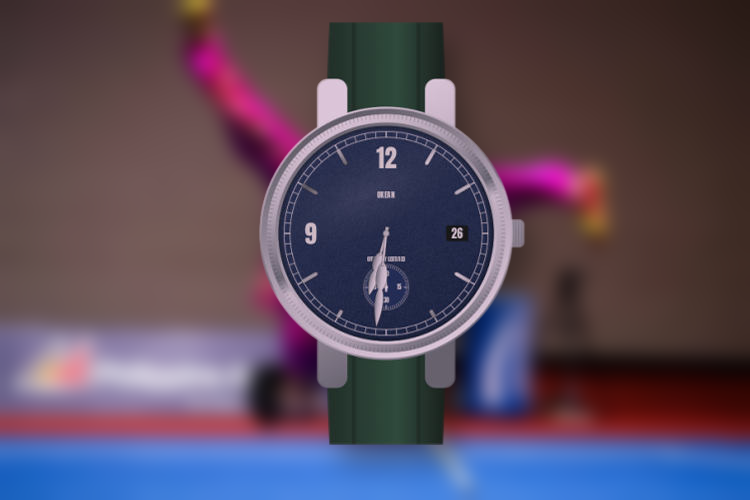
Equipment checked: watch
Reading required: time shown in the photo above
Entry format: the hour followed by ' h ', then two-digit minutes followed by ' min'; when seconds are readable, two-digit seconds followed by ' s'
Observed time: 6 h 31 min
